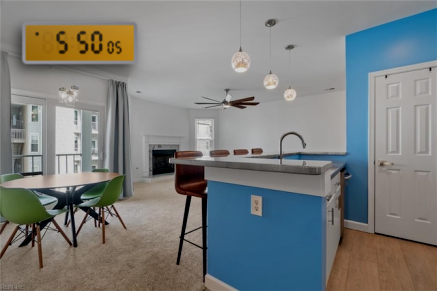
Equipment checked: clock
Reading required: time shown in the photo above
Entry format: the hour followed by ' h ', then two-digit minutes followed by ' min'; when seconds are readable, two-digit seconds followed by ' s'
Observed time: 5 h 50 min 05 s
